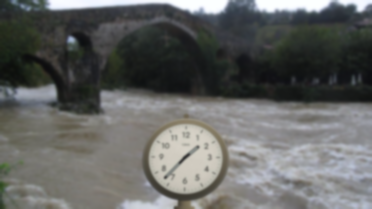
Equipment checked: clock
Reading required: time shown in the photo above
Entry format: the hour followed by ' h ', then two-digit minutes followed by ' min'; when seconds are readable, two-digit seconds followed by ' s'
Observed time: 1 h 37 min
